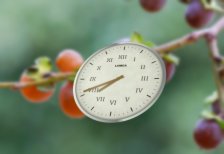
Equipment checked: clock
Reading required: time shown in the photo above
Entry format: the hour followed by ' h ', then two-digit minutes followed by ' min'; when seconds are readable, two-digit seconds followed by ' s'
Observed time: 7 h 41 min
